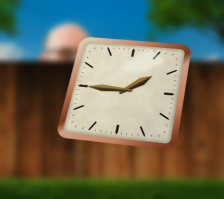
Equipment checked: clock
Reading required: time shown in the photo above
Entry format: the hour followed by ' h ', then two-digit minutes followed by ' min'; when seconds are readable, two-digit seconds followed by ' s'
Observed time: 1 h 45 min
